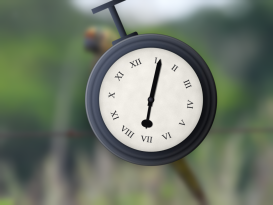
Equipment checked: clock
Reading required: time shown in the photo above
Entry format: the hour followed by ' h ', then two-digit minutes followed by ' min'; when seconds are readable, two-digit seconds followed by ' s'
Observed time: 7 h 06 min
